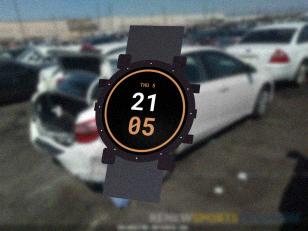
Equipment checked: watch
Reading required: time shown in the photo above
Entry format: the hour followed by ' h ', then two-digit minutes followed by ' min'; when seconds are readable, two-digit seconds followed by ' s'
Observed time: 21 h 05 min
